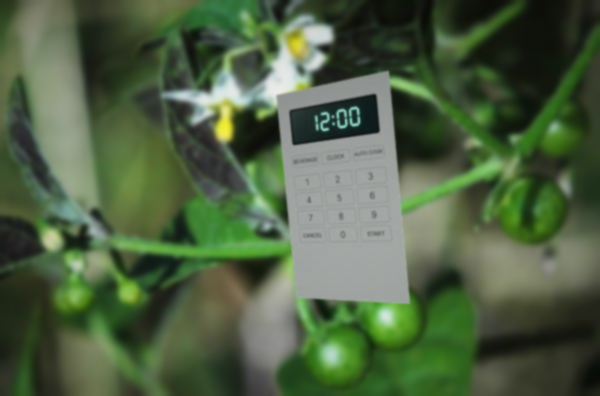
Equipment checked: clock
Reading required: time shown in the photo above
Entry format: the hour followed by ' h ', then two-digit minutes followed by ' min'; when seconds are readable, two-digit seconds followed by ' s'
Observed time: 12 h 00 min
